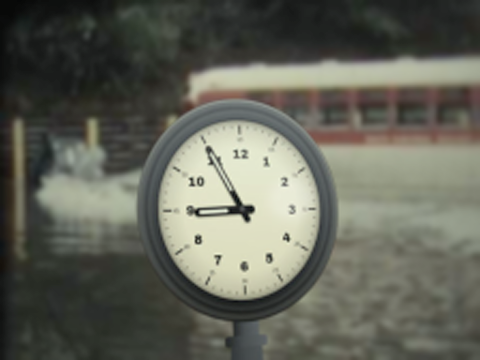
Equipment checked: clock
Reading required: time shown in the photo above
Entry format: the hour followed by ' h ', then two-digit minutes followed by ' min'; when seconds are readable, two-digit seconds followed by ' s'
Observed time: 8 h 55 min
